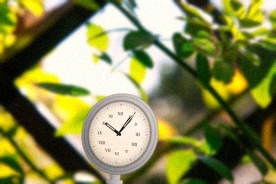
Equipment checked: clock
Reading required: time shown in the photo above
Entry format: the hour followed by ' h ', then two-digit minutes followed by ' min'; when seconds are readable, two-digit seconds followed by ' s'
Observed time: 10 h 06 min
